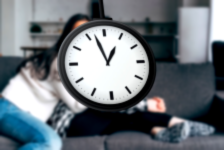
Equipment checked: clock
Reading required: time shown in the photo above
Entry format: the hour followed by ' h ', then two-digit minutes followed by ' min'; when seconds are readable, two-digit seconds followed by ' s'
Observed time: 12 h 57 min
